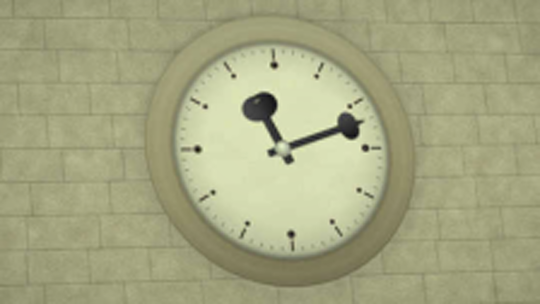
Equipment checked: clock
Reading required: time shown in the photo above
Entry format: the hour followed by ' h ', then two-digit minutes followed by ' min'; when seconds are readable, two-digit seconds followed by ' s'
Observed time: 11 h 12 min
